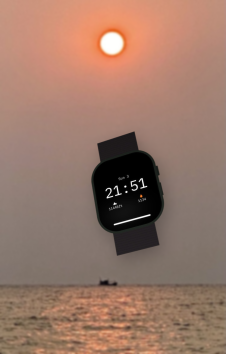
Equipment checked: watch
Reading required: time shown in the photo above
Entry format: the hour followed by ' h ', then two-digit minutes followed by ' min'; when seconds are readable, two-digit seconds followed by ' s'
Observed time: 21 h 51 min
